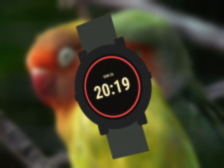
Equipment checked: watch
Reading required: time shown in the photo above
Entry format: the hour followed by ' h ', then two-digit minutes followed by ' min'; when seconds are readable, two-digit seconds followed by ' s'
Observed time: 20 h 19 min
